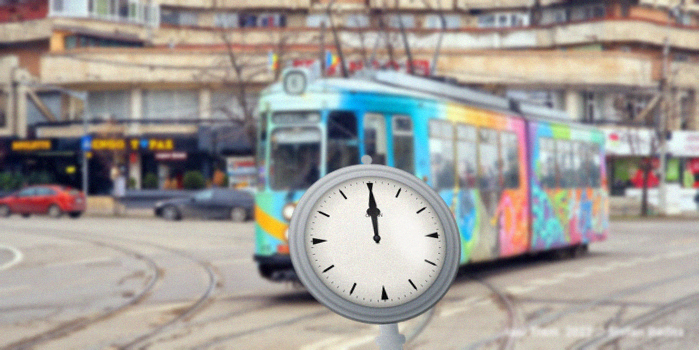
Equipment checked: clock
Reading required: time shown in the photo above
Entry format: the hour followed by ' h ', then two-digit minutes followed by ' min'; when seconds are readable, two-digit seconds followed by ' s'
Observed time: 12 h 00 min
